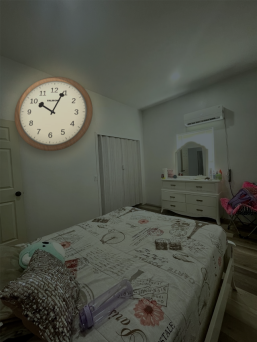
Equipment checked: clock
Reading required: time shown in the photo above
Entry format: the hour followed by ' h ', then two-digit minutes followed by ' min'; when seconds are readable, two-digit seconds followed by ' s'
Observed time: 10 h 04 min
